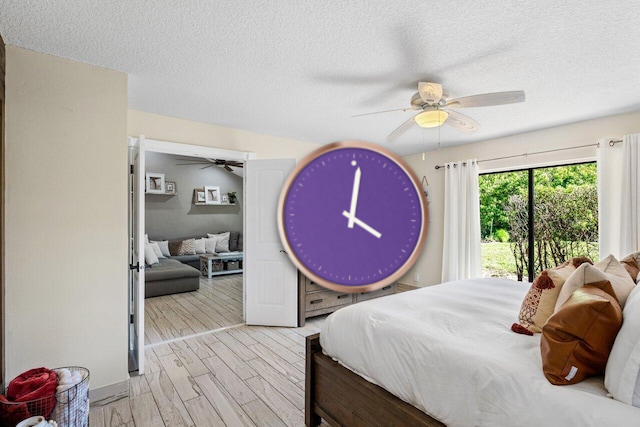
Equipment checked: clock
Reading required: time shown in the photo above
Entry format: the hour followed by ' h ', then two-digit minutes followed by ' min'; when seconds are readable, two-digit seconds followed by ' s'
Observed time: 4 h 01 min
